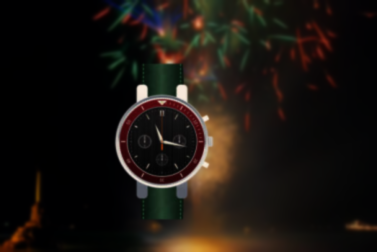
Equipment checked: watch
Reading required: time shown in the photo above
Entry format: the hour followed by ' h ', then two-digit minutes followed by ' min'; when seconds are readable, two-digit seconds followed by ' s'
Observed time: 11 h 17 min
